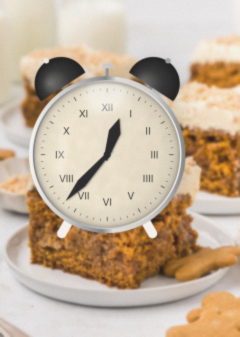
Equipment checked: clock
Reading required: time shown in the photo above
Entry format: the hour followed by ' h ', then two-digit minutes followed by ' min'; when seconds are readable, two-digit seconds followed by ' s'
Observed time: 12 h 37 min
